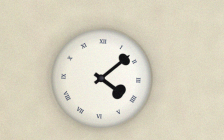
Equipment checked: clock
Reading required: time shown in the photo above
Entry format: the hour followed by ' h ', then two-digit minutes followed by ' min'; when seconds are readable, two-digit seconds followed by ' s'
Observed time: 4 h 08 min
